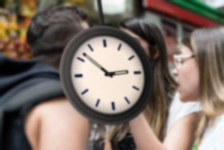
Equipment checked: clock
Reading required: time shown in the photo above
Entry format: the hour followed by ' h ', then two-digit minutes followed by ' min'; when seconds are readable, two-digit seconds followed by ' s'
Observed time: 2 h 52 min
